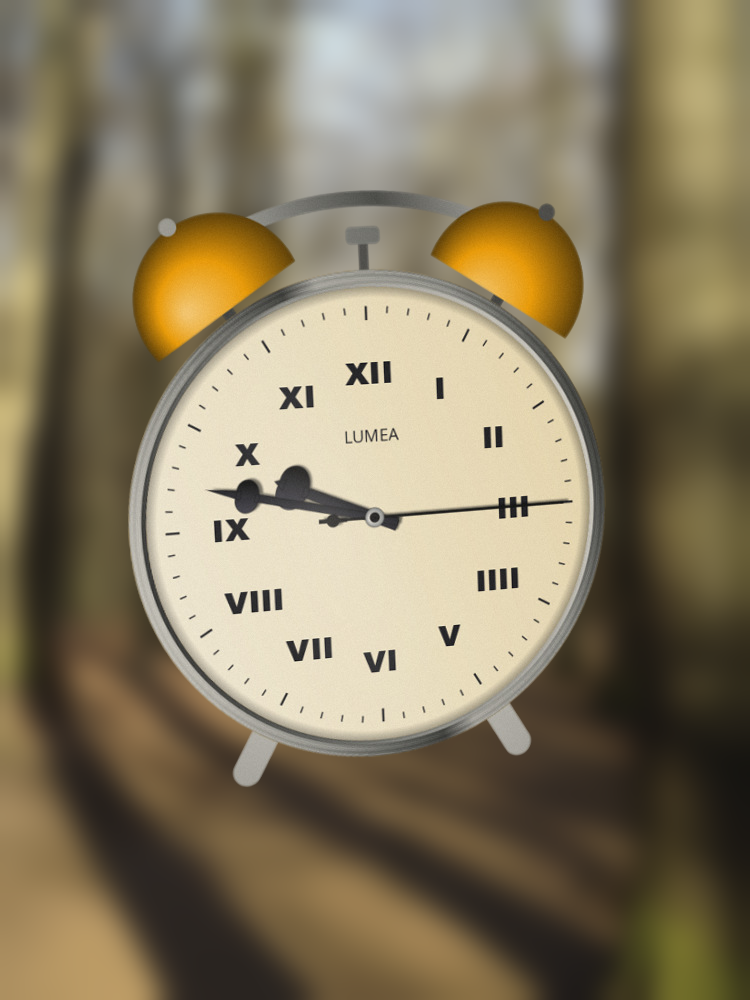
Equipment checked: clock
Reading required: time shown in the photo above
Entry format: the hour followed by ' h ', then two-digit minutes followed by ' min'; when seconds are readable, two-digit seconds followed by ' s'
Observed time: 9 h 47 min 15 s
